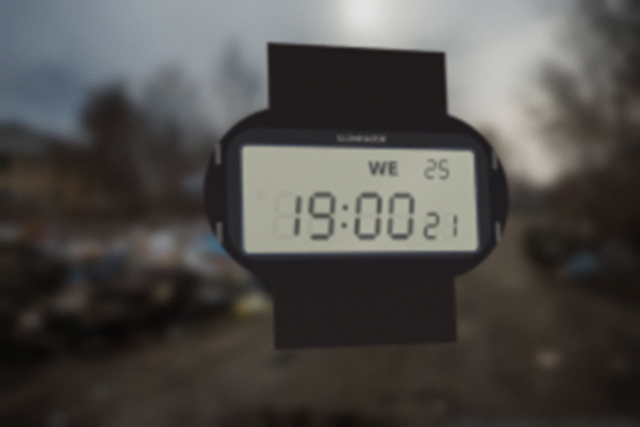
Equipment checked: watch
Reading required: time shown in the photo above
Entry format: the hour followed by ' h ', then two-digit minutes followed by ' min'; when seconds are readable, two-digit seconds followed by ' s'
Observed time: 19 h 00 min 21 s
